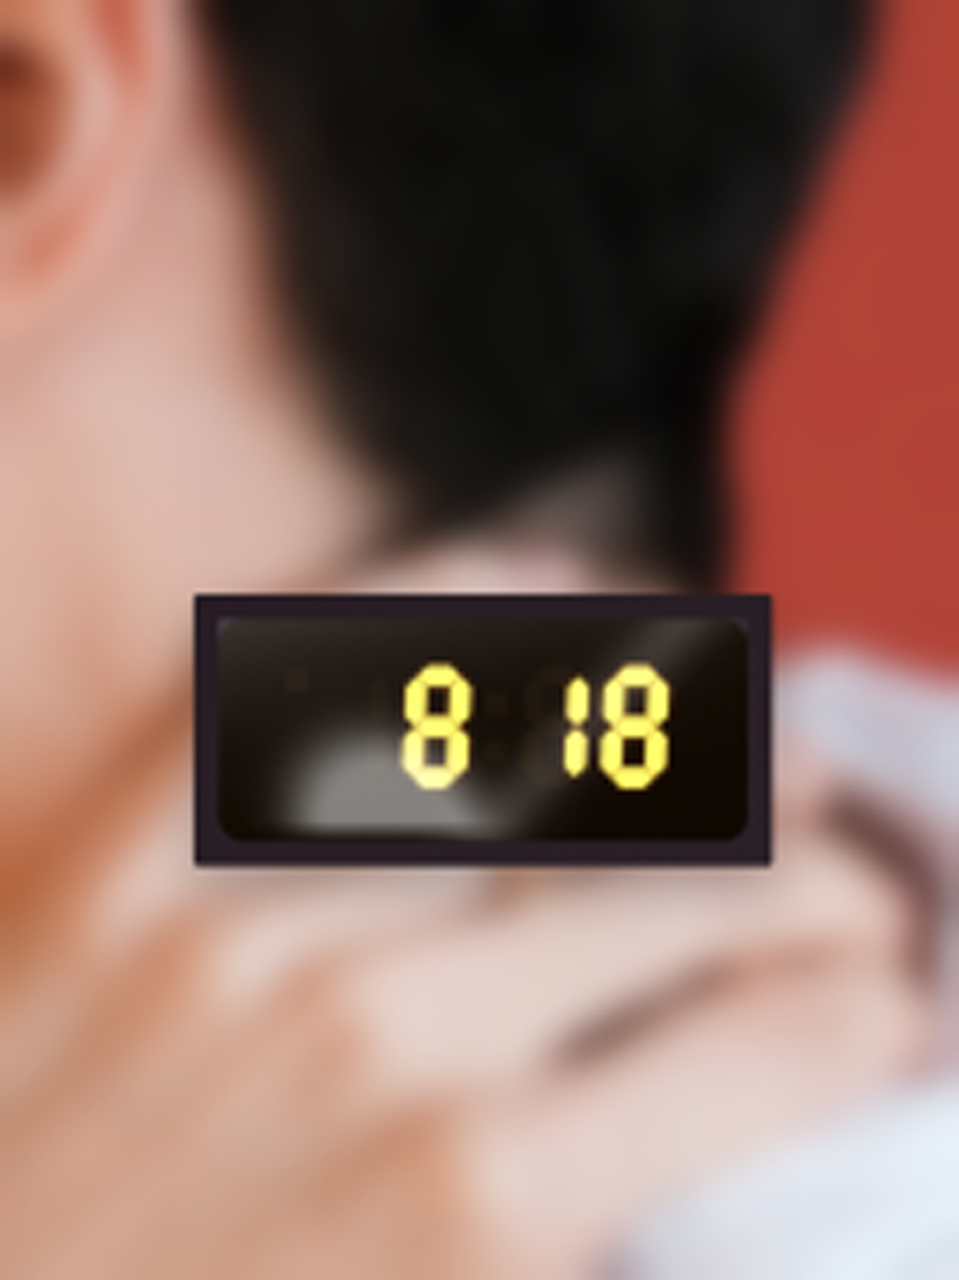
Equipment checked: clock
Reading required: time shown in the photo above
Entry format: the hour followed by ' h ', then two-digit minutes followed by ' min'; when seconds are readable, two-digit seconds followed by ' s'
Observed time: 8 h 18 min
